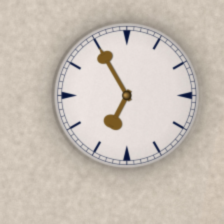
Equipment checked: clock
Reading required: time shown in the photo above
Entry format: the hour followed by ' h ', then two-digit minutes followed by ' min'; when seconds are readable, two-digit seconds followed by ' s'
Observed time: 6 h 55 min
